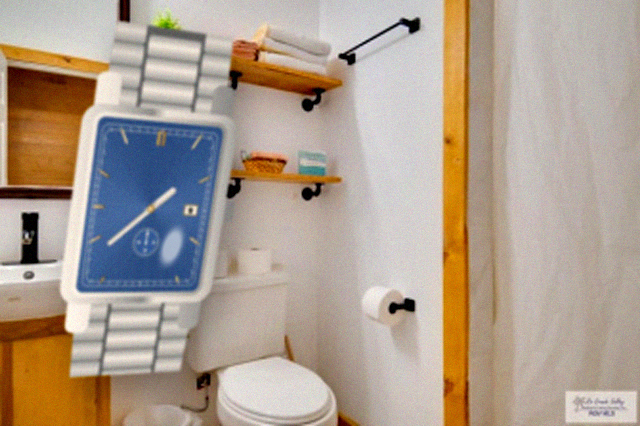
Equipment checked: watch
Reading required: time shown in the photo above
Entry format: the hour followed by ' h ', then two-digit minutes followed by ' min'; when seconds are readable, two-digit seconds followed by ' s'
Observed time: 1 h 38 min
